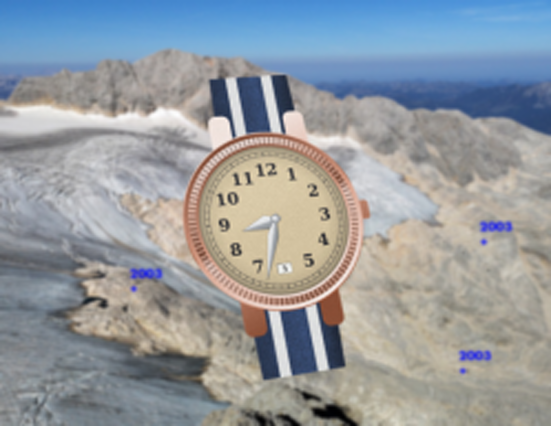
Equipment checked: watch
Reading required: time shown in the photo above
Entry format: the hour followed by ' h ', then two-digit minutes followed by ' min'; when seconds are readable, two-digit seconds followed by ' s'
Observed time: 8 h 33 min
